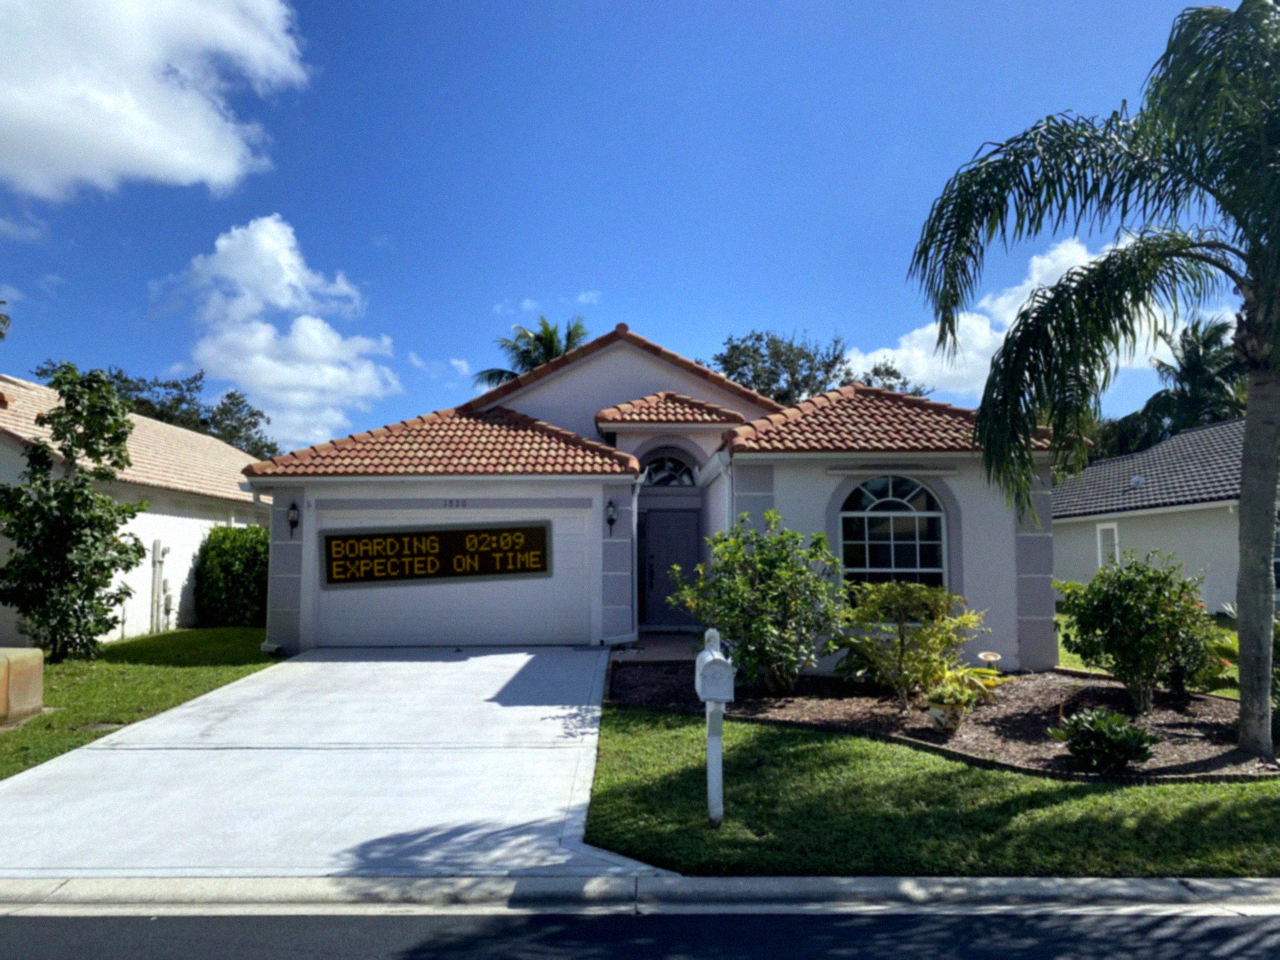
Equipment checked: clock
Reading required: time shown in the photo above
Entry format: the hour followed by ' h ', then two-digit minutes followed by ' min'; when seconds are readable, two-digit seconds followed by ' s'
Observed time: 2 h 09 min
